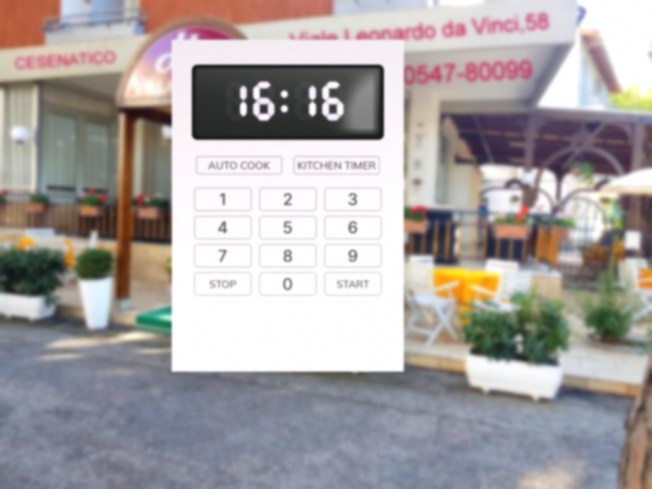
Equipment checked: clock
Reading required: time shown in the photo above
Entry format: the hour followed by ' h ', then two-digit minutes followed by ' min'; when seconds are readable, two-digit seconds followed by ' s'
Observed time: 16 h 16 min
